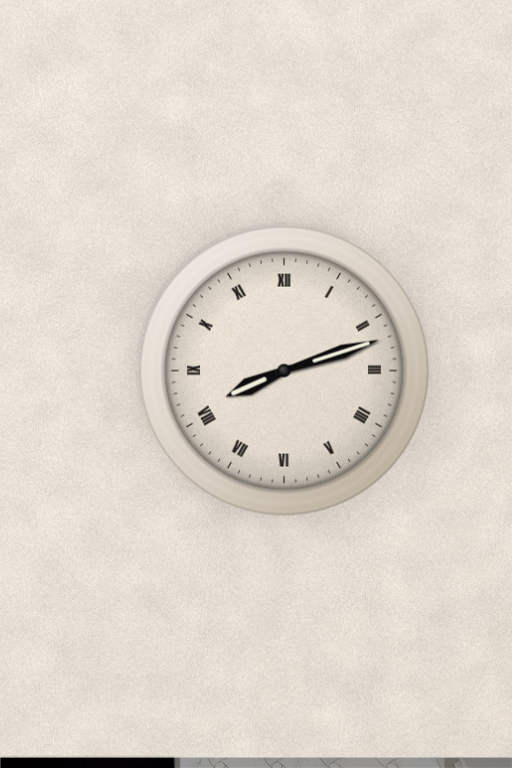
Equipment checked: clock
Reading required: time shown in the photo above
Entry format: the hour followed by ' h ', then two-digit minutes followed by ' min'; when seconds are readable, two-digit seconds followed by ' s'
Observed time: 8 h 12 min
